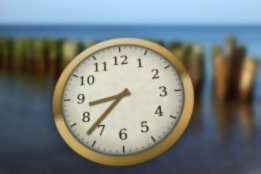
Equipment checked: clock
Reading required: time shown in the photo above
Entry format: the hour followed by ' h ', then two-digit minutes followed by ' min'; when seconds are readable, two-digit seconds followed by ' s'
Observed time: 8 h 37 min
